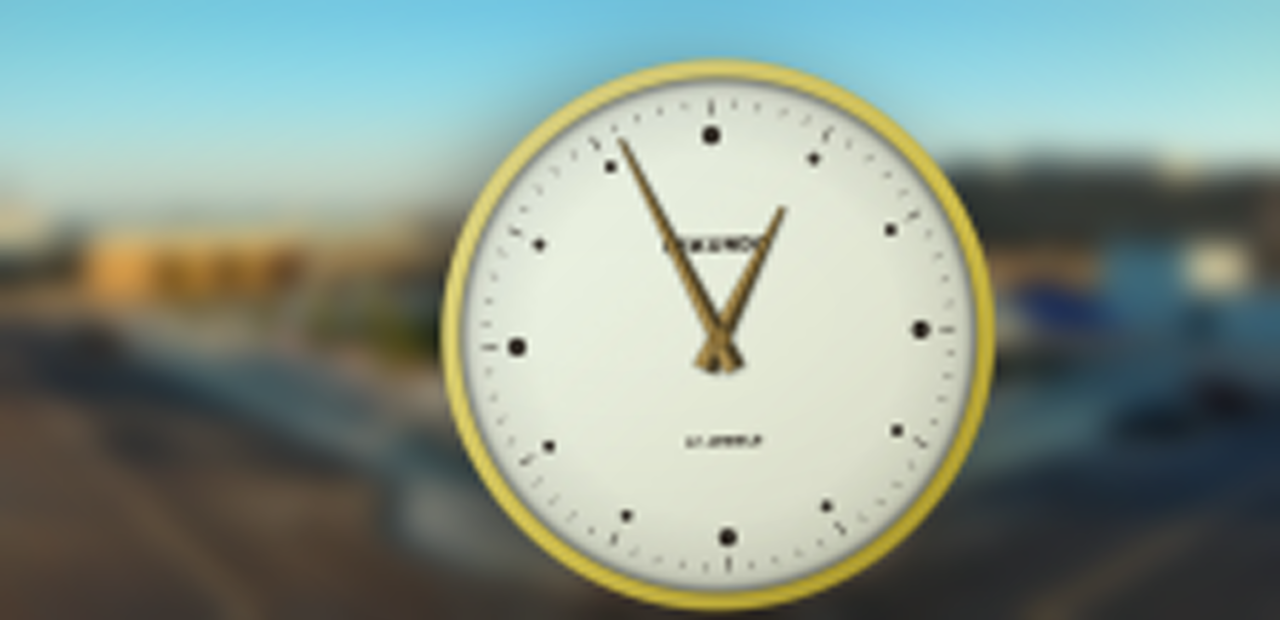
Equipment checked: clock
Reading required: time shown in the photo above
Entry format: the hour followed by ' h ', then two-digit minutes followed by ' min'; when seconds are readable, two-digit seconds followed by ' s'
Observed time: 12 h 56 min
